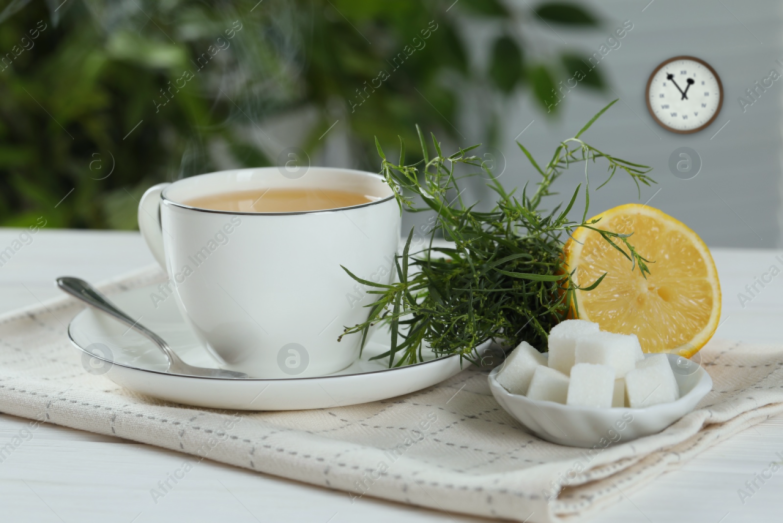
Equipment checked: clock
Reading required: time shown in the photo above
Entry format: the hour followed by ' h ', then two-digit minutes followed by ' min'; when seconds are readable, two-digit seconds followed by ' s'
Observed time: 12 h 54 min
